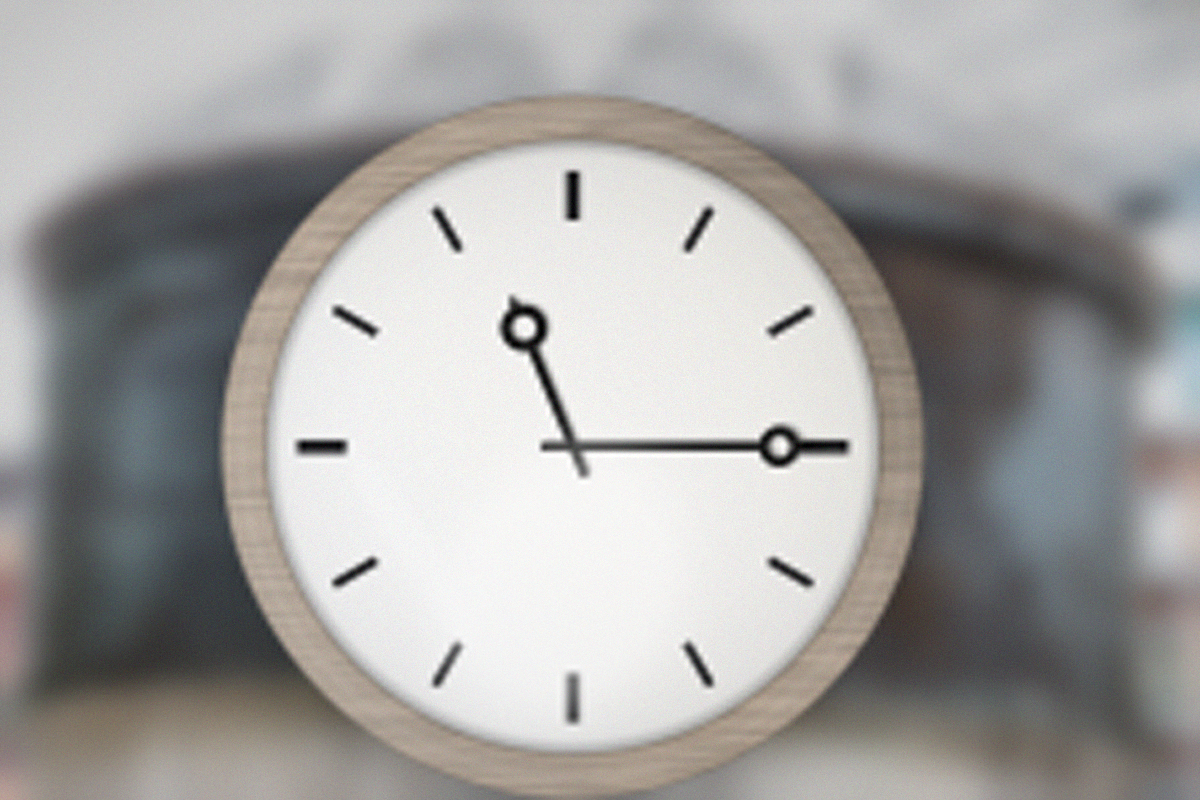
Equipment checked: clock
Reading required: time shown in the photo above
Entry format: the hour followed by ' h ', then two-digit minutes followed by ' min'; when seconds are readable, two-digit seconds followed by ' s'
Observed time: 11 h 15 min
